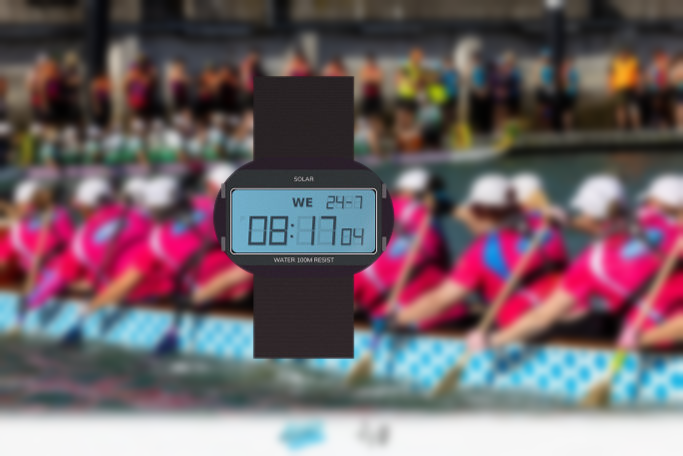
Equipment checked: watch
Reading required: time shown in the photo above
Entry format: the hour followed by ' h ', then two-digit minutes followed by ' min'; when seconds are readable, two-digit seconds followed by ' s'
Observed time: 8 h 17 min 04 s
